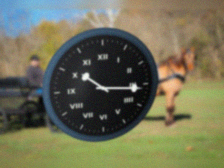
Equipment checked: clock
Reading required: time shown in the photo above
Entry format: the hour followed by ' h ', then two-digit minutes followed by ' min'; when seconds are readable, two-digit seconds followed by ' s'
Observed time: 10 h 16 min
